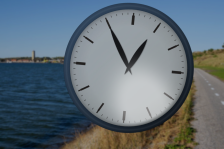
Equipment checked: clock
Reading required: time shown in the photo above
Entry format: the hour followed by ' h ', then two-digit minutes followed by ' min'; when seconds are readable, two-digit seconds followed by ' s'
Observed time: 12 h 55 min
